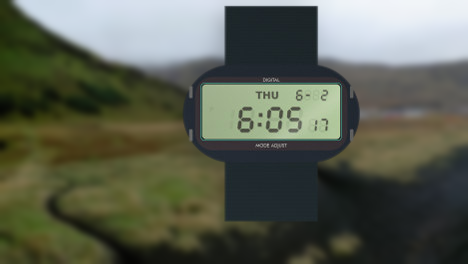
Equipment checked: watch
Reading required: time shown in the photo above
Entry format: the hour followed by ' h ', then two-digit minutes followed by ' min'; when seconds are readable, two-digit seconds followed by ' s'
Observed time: 6 h 05 min 17 s
